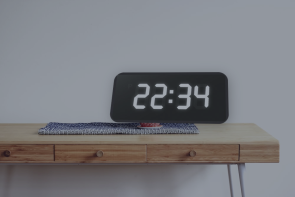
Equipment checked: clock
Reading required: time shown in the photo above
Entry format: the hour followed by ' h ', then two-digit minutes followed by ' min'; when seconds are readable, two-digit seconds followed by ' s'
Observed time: 22 h 34 min
